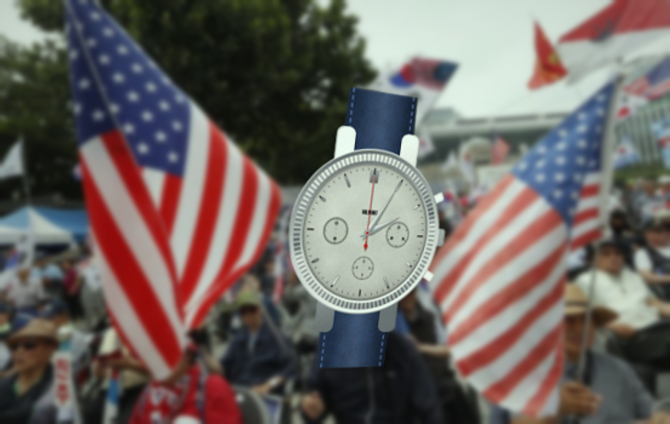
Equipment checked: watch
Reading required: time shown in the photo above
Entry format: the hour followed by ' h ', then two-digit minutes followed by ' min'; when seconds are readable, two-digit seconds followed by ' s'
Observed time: 2 h 05 min
